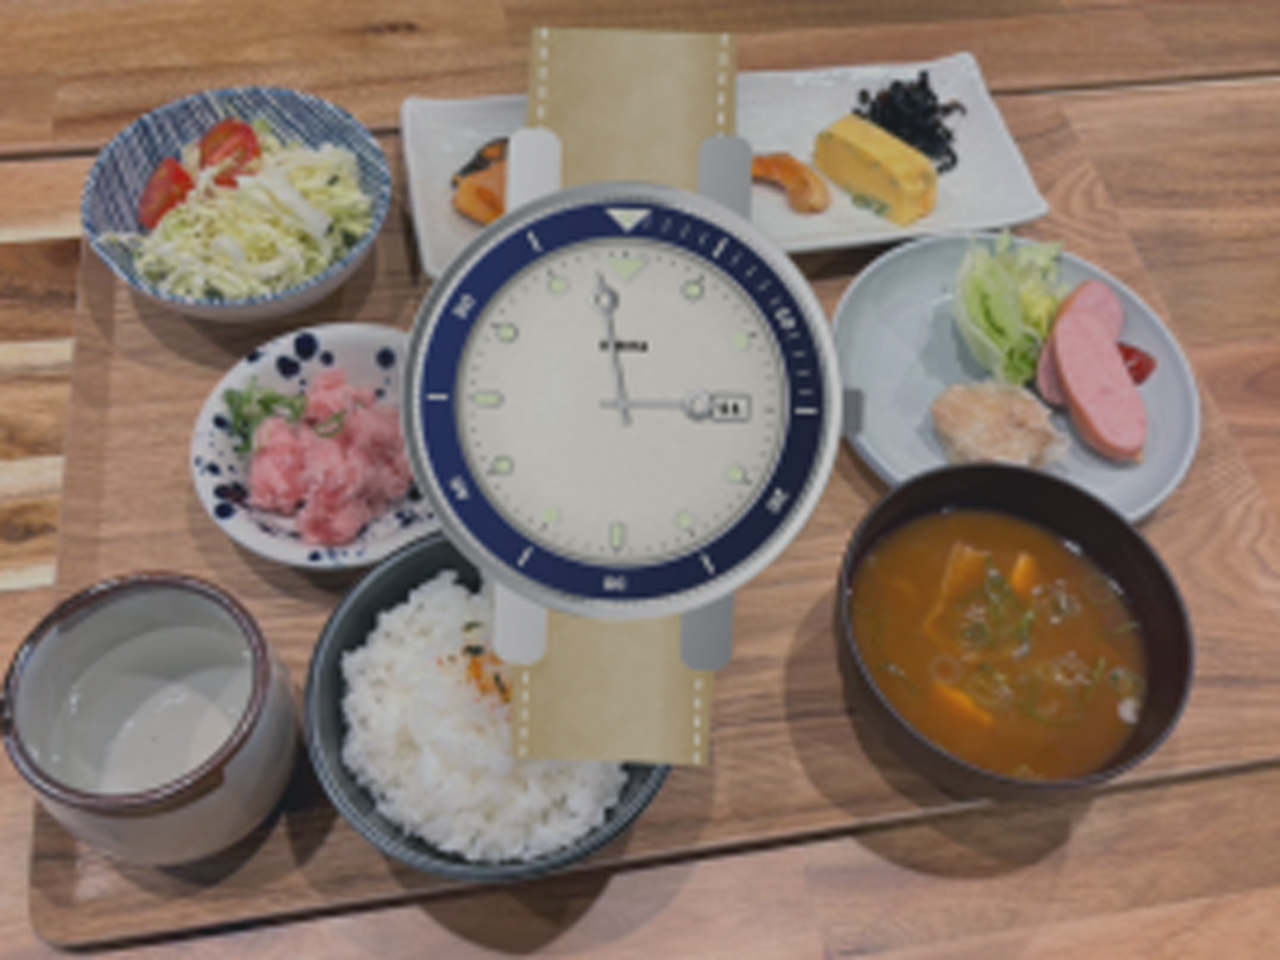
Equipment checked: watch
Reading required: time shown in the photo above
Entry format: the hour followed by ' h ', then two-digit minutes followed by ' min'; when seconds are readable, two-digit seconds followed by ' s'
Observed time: 2 h 58 min
